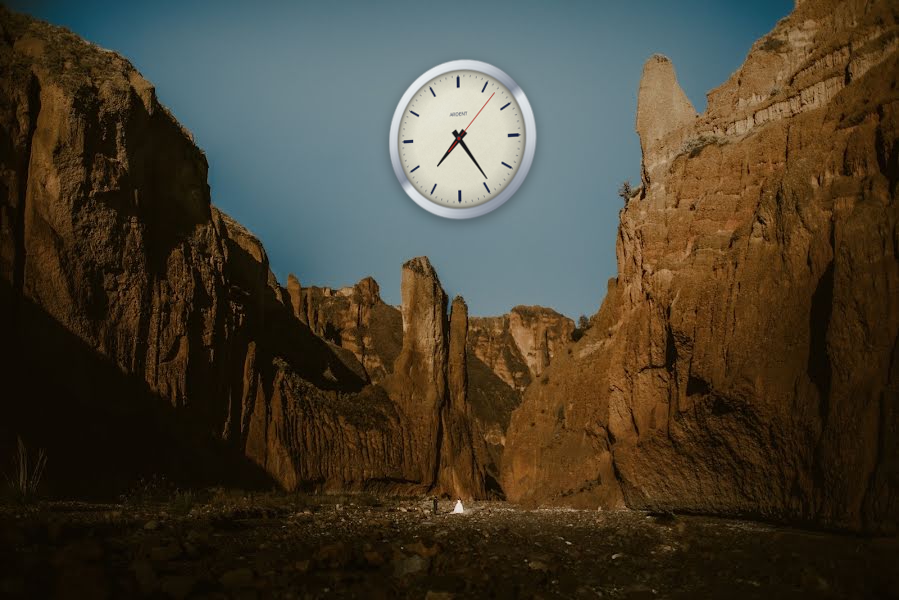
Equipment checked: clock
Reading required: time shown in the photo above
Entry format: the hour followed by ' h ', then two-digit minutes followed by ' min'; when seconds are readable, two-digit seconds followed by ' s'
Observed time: 7 h 24 min 07 s
